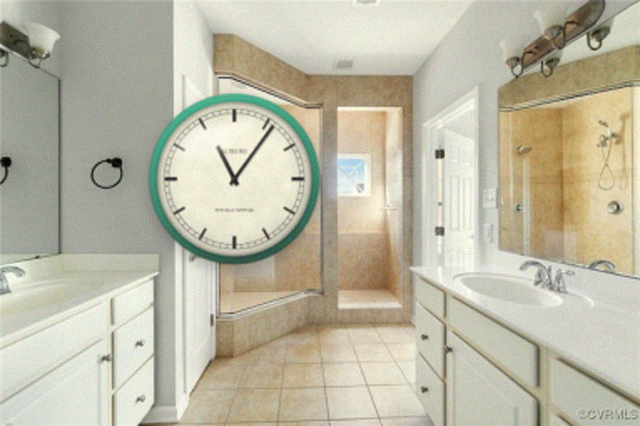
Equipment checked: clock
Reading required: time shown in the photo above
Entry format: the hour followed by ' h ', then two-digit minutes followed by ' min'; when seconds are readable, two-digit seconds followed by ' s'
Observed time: 11 h 06 min
